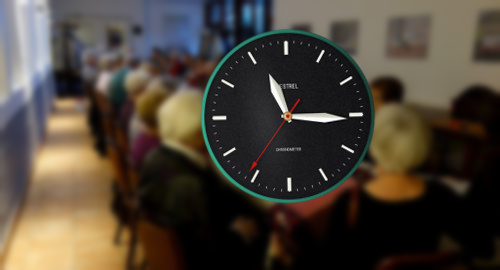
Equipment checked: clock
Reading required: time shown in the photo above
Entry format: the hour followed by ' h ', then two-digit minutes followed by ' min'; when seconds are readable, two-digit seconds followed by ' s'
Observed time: 11 h 15 min 36 s
